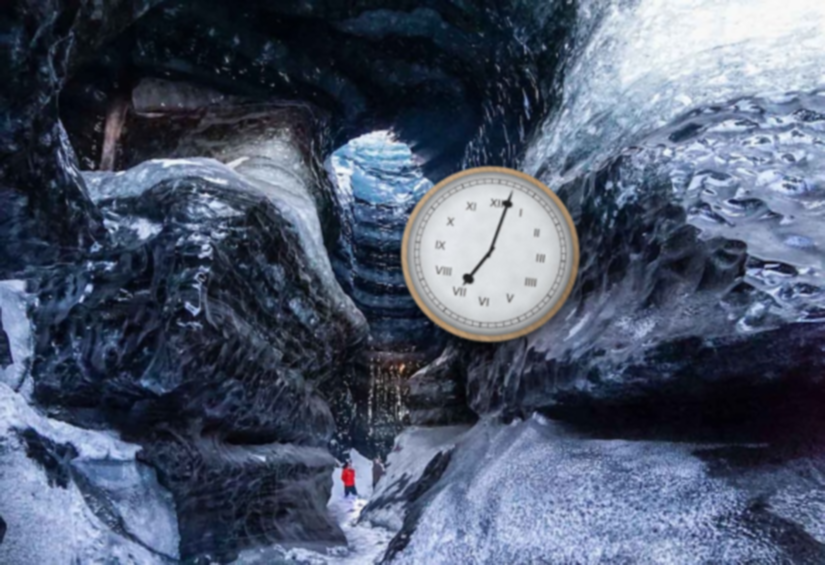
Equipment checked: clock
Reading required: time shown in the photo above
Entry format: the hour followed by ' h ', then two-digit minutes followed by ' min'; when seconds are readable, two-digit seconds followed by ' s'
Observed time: 7 h 02 min
